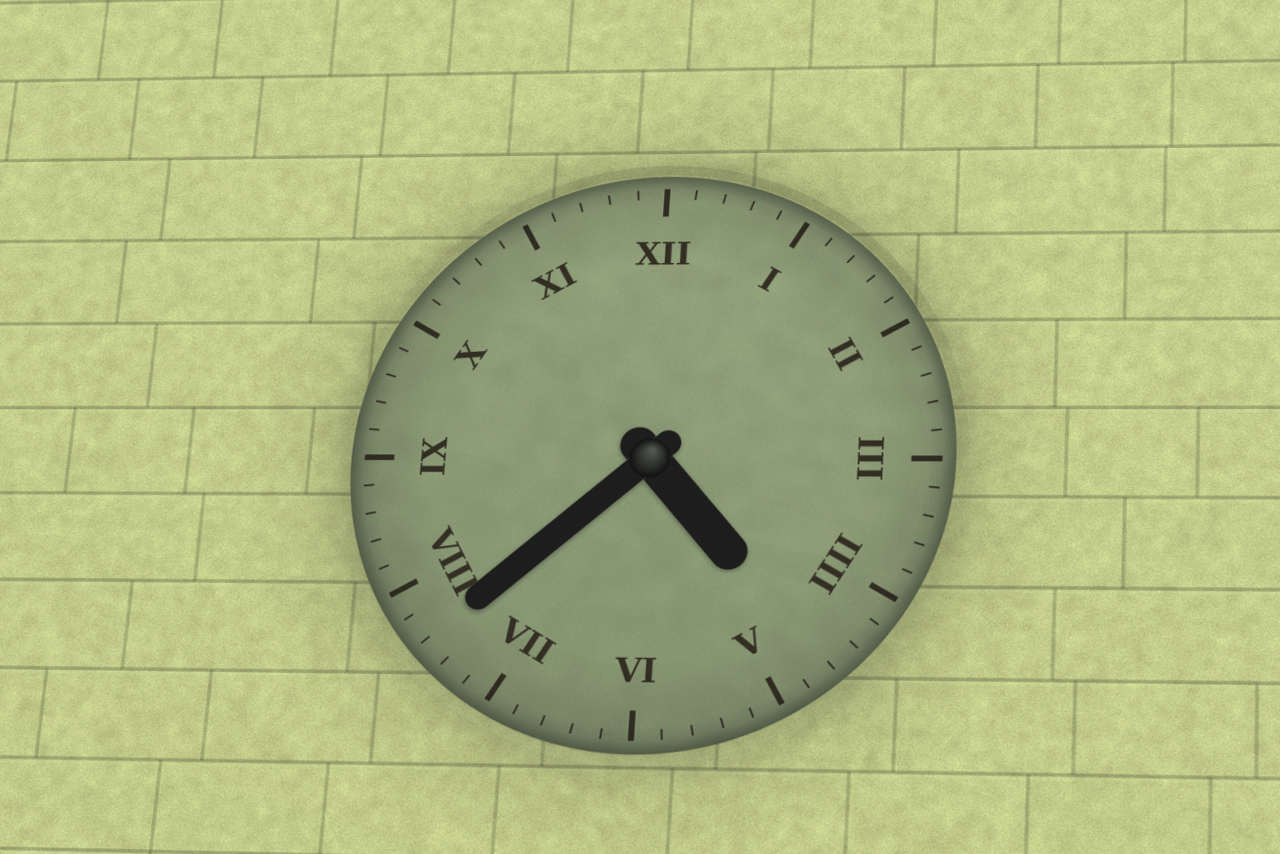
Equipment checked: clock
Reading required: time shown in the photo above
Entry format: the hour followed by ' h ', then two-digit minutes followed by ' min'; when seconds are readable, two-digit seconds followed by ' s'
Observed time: 4 h 38 min
